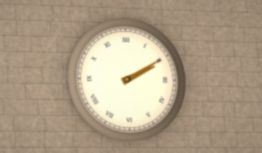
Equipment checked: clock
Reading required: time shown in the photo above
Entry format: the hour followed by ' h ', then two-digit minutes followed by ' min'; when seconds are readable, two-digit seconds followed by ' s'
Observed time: 2 h 10 min
